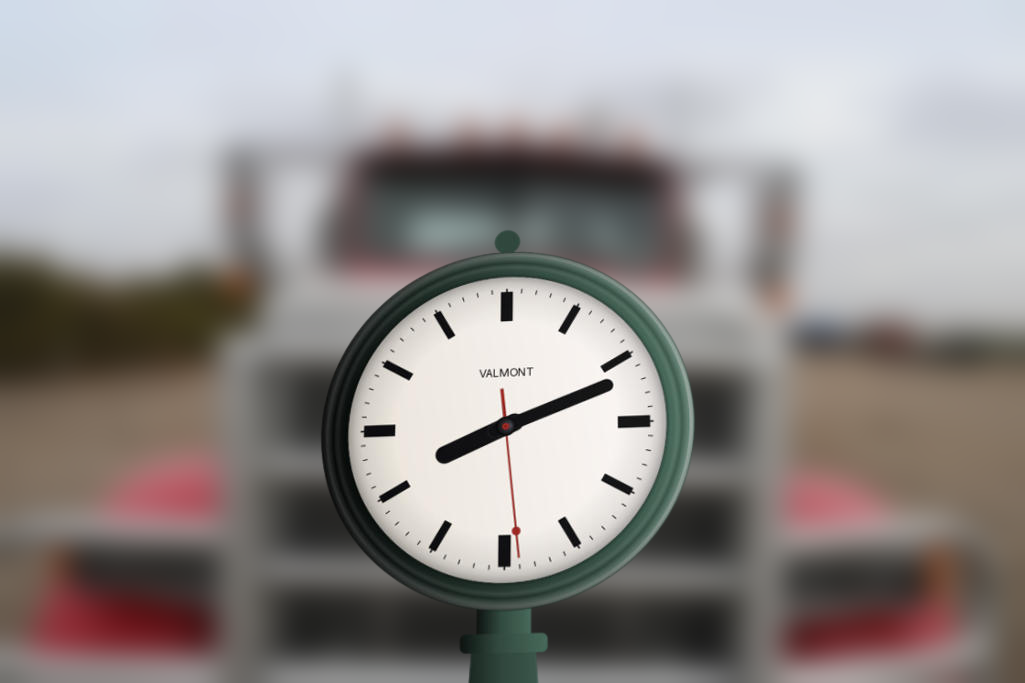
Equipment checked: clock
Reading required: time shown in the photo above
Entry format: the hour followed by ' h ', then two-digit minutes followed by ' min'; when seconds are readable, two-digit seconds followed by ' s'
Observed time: 8 h 11 min 29 s
